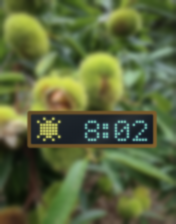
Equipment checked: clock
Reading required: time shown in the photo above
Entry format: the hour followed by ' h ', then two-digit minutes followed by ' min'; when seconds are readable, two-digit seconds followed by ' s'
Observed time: 8 h 02 min
